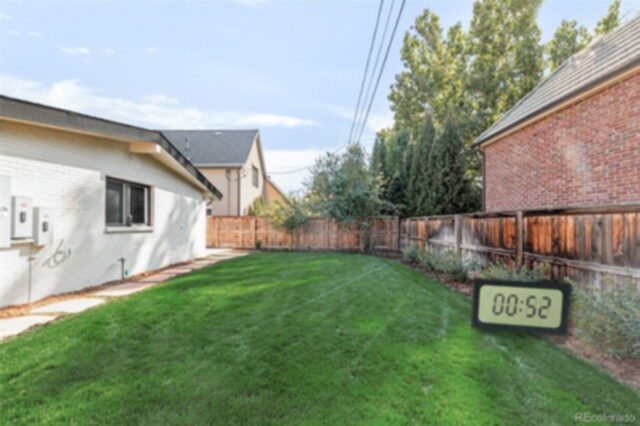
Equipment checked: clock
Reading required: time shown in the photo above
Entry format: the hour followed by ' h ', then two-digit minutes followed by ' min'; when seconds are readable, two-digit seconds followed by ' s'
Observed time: 0 h 52 min
